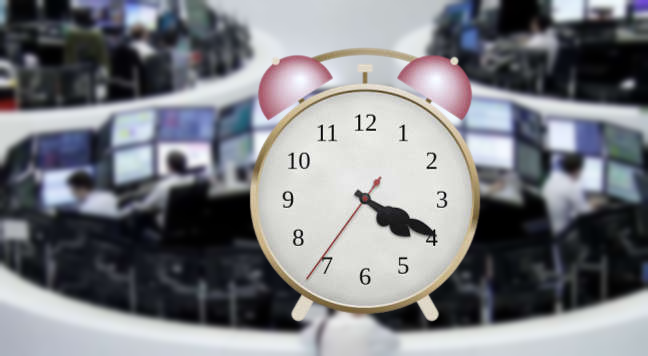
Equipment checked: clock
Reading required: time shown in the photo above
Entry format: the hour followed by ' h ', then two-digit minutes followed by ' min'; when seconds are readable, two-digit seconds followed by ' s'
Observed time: 4 h 19 min 36 s
